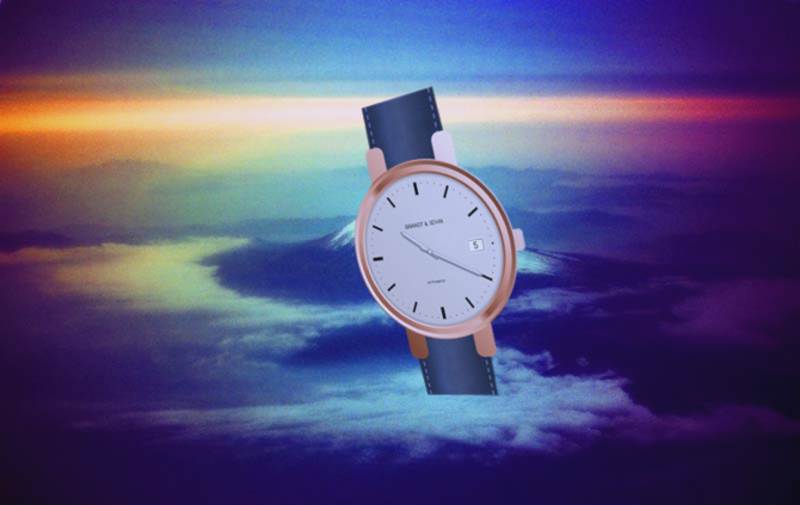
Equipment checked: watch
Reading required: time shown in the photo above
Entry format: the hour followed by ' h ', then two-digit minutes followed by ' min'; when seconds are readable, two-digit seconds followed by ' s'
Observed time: 10 h 20 min
